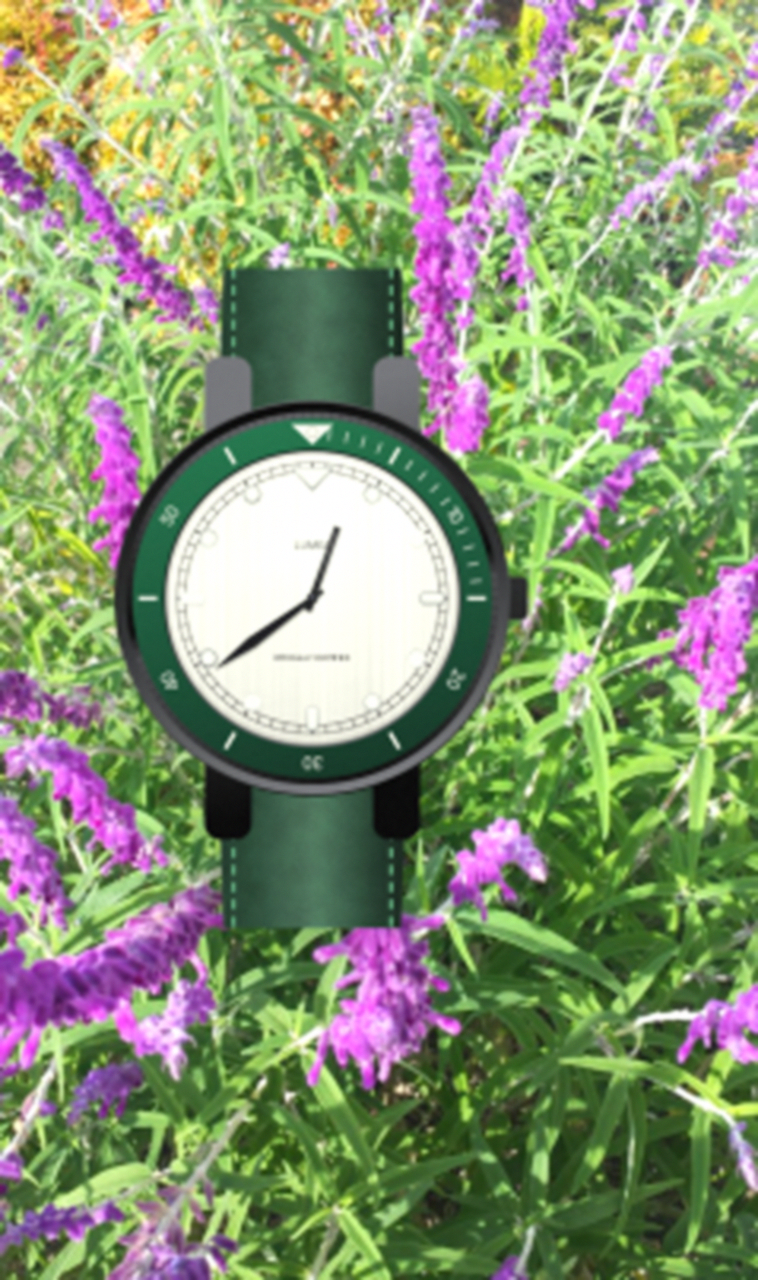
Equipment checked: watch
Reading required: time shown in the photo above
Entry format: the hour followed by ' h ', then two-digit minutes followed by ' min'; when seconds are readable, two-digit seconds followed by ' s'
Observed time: 12 h 39 min
